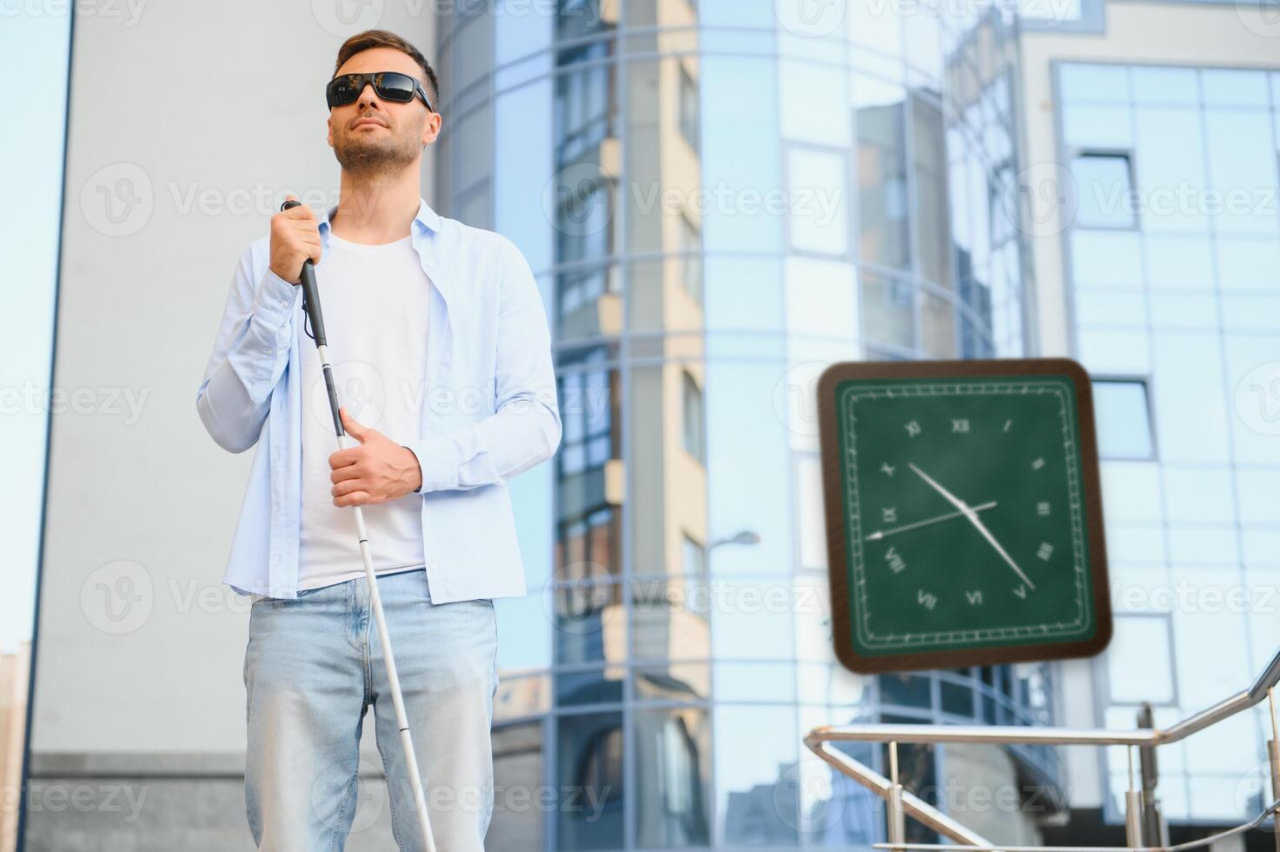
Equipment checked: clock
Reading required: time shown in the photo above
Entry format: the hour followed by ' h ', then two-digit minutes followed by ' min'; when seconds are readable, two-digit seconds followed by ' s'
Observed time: 10 h 23 min 43 s
